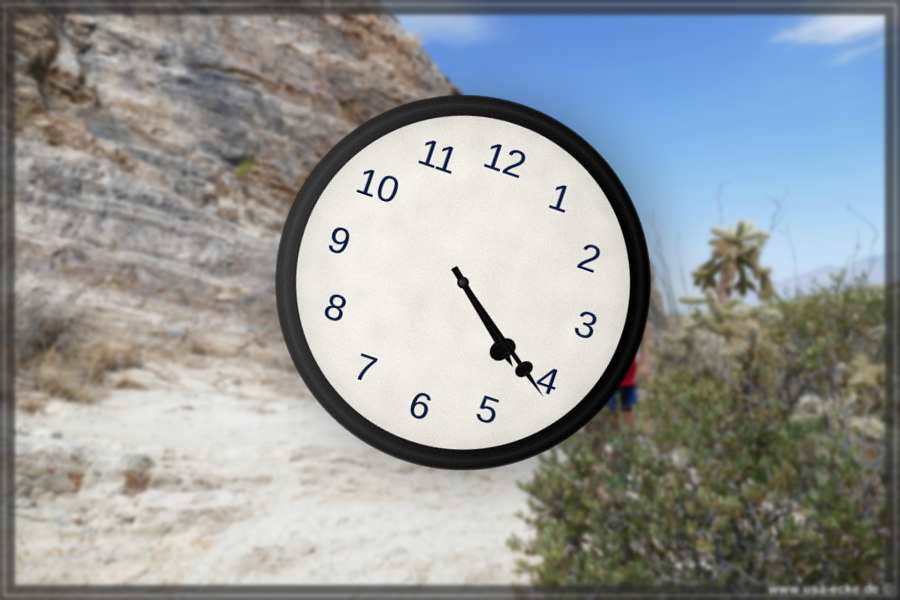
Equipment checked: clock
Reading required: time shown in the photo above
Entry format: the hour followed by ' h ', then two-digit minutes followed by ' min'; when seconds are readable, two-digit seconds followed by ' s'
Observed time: 4 h 21 min
